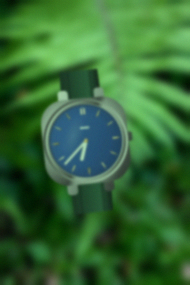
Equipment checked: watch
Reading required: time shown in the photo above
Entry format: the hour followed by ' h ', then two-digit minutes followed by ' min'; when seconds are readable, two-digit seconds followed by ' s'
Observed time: 6 h 38 min
